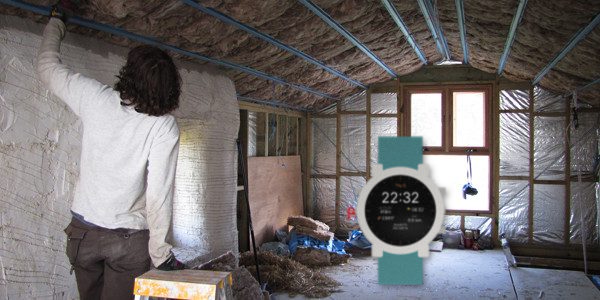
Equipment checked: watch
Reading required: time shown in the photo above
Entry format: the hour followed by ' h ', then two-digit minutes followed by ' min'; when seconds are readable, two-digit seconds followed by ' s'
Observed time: 22 h 32 min
